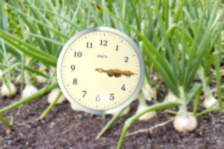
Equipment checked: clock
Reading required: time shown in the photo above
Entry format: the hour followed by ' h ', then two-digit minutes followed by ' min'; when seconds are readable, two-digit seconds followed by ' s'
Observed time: 3 h 15 min
